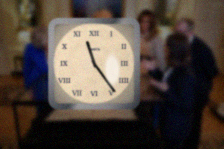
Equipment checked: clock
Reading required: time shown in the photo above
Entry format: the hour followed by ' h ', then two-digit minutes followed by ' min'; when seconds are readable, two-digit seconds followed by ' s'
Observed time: 11 h 24 min
